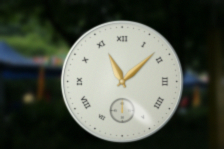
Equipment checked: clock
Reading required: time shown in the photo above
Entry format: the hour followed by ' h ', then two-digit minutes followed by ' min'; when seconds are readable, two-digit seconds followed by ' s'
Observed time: 11 h 08 min
